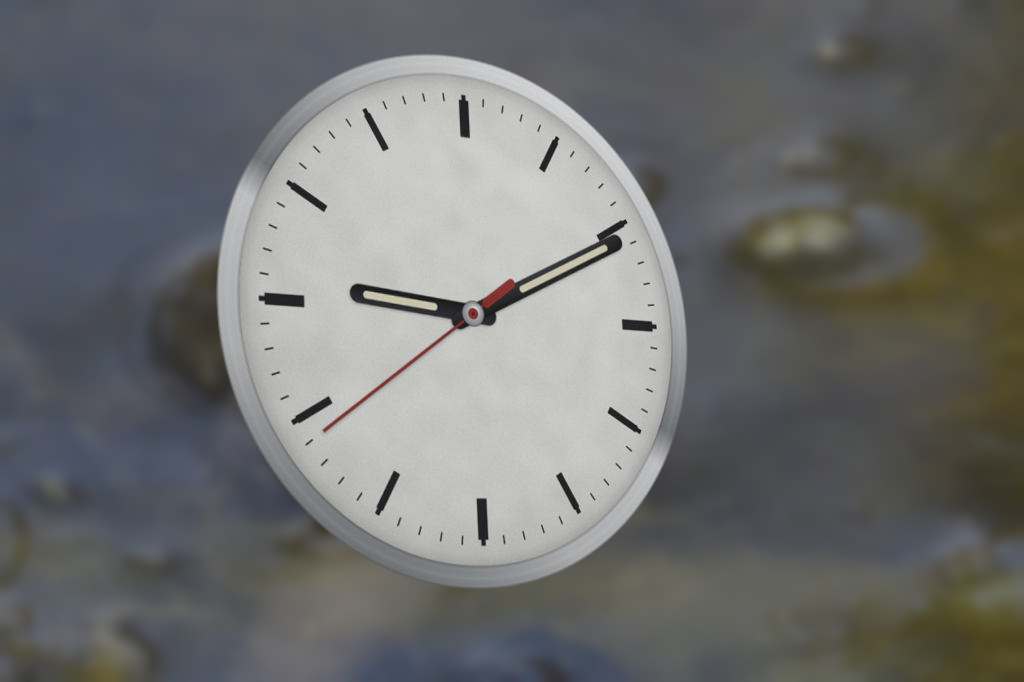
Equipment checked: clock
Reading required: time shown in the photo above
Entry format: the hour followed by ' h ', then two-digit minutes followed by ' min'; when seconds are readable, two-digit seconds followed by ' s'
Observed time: 9 h 10 min 39 s
